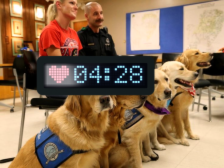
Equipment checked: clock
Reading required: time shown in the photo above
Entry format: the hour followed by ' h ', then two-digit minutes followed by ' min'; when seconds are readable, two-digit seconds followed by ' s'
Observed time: 4 h 28 min
